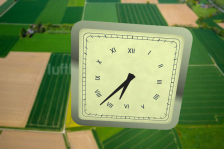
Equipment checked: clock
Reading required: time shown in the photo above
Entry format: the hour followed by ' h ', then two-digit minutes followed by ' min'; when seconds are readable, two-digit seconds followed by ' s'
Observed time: 6 h 37 min
